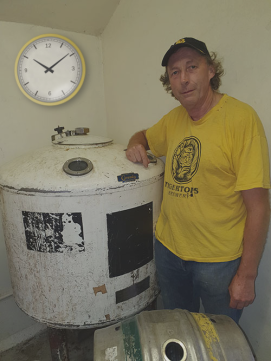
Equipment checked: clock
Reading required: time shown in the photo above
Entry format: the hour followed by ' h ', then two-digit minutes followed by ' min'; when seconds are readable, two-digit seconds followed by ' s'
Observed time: 10 h 09 min
